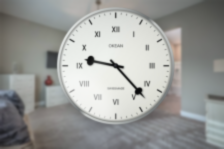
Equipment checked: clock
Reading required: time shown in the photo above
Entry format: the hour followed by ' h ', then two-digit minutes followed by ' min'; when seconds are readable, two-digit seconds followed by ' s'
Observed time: 9 h 23 min
